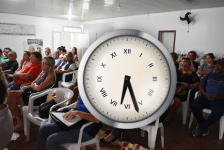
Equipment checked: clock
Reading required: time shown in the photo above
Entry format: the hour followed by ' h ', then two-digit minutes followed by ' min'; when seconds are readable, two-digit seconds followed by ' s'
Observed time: 6 h 27 min
